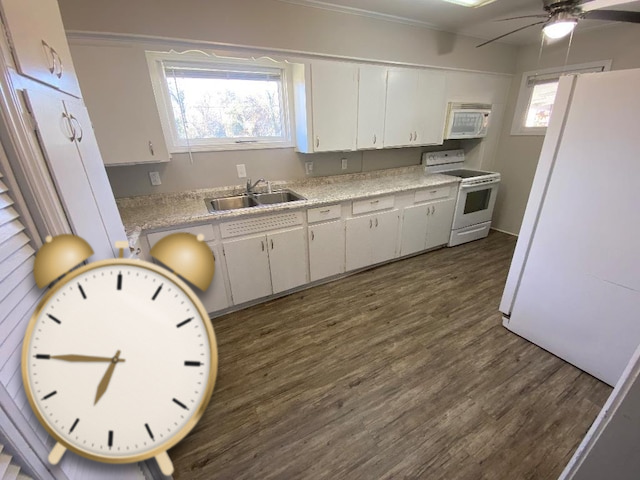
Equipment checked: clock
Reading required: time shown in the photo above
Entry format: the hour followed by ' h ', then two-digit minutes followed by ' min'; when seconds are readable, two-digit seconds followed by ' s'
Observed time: 6 h 45 min
